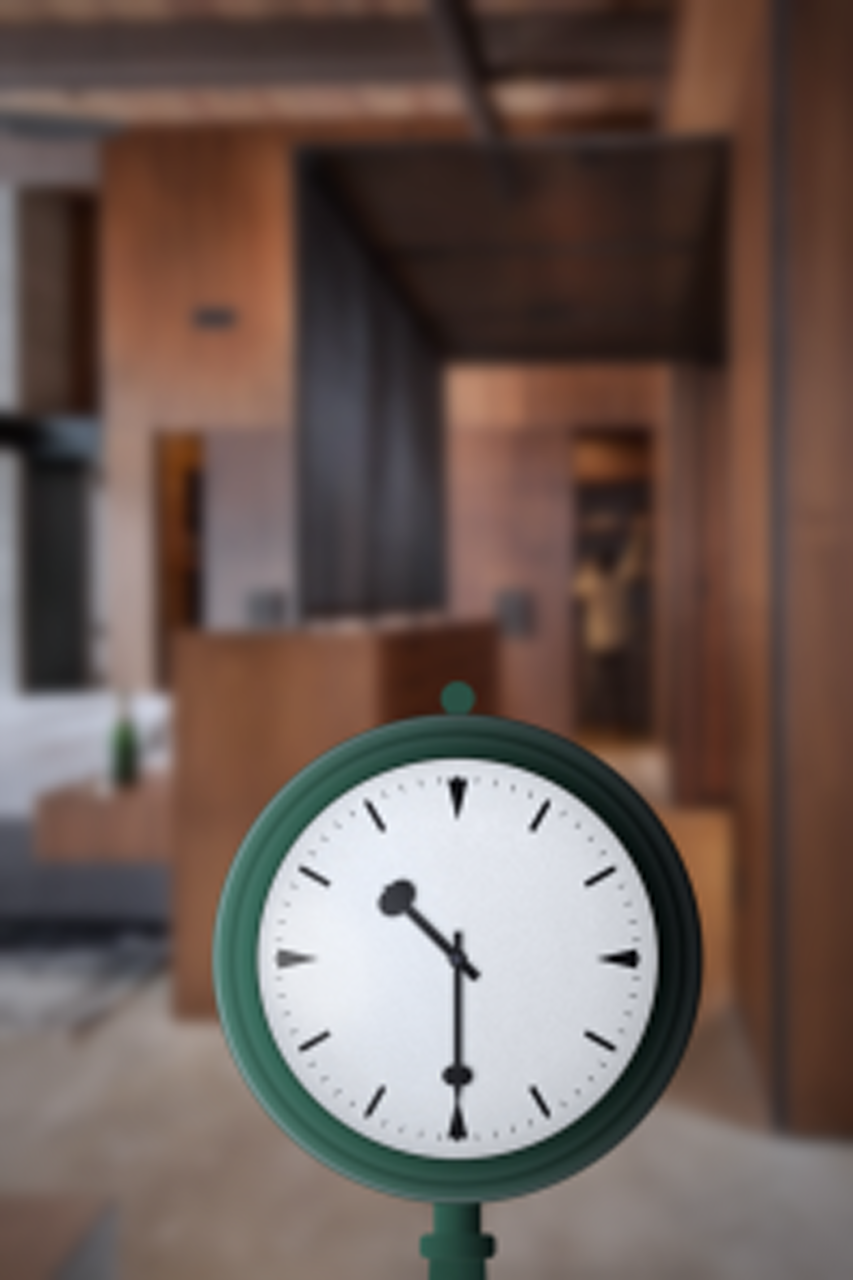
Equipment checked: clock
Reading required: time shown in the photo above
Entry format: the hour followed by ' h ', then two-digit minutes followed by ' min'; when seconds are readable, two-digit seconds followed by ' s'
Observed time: 10 h 30 min
